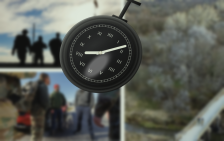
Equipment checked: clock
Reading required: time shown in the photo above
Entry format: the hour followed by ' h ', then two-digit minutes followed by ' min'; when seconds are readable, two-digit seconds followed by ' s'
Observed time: 8 h 08 min
